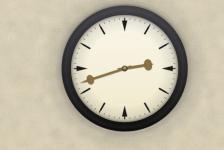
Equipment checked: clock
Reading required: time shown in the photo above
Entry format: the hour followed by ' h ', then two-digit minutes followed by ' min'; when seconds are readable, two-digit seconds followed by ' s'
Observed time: 2 h 42 min
